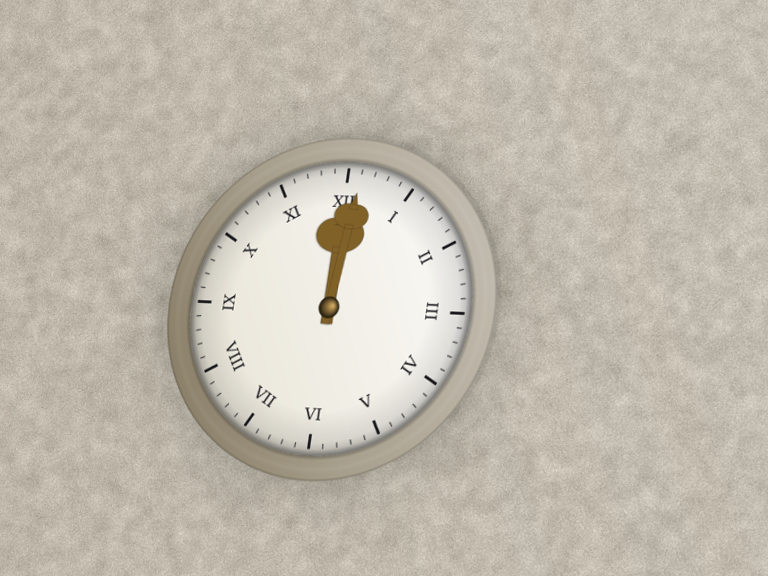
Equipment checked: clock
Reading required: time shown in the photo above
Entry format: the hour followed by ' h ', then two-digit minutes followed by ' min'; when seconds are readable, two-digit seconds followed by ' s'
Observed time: 12 h 01 min
